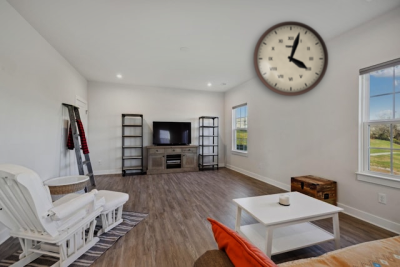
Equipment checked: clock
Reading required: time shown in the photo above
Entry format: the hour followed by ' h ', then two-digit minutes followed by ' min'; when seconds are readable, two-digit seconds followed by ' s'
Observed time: 4 h 03 min
